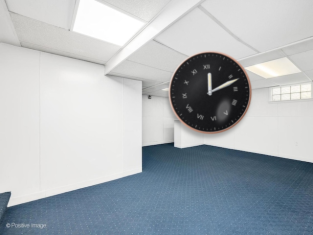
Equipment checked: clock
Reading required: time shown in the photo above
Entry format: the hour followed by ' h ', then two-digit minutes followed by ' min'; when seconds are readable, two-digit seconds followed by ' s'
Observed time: 12 h 12 min
